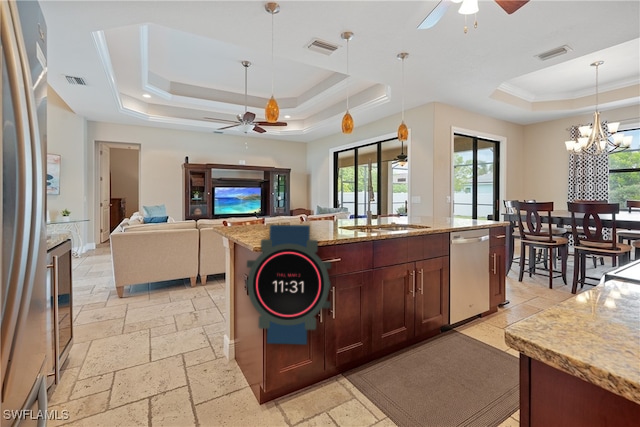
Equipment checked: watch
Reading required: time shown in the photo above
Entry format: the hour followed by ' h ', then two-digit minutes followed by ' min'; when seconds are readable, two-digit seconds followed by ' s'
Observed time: 11 h 31 min
